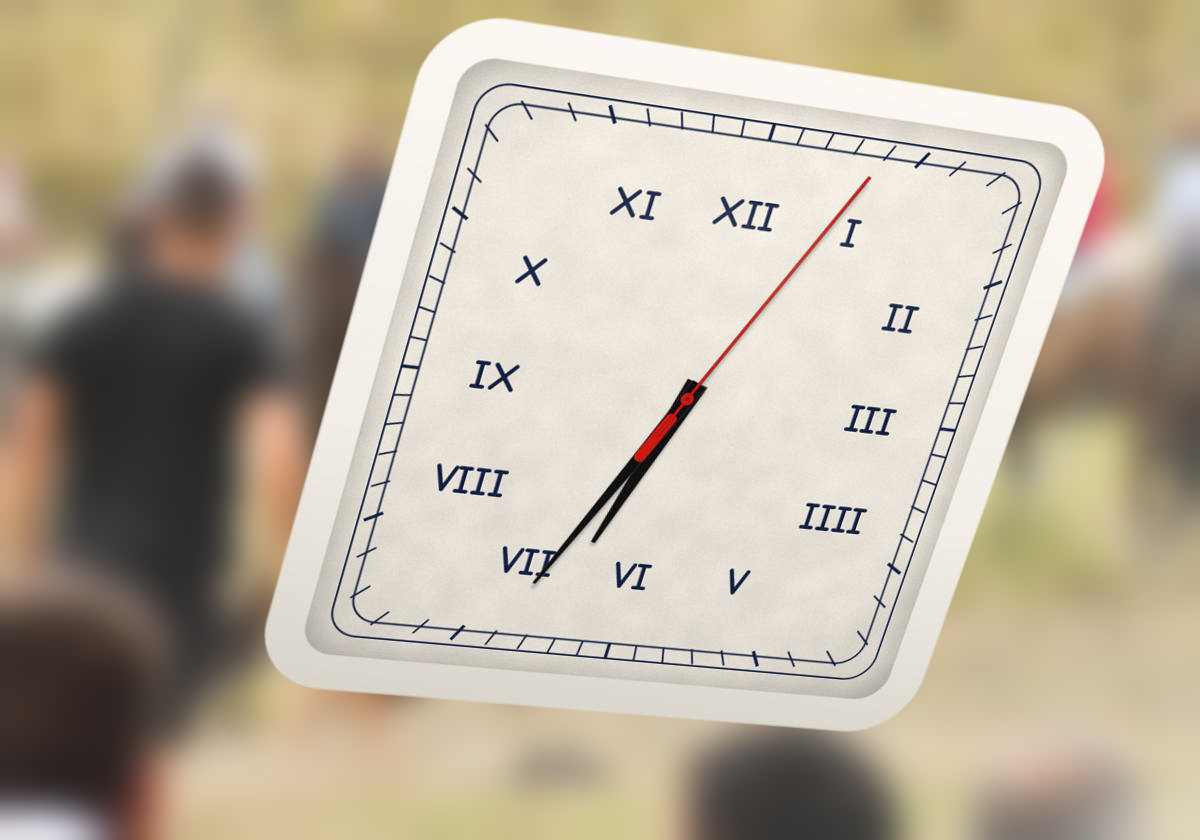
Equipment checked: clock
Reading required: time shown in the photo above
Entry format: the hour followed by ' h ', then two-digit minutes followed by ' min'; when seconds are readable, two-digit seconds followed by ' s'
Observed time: 6 h 34 min 04 s
